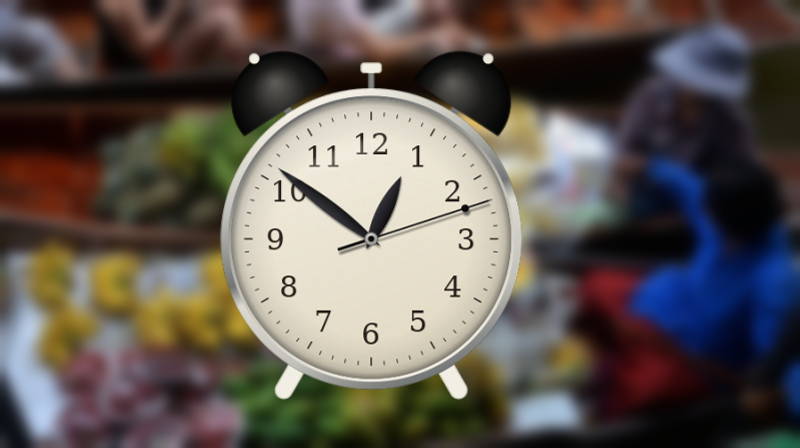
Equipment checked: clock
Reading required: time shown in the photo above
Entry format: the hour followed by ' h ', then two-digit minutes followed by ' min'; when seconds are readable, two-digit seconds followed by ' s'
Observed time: 12 h 51 min 12 s
